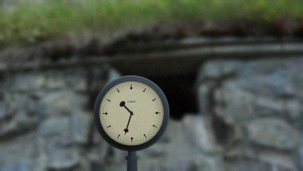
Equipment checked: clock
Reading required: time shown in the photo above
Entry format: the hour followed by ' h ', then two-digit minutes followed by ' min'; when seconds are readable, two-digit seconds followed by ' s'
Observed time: 10 h 33 min
